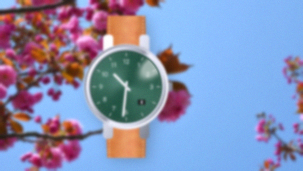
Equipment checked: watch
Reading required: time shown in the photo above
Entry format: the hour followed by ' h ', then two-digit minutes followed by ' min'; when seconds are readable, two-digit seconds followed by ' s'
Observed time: 10 h 31 min
